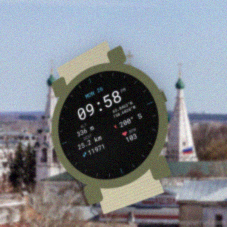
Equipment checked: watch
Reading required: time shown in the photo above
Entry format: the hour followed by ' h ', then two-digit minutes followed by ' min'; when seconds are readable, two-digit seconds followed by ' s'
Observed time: 9 h 58 min
